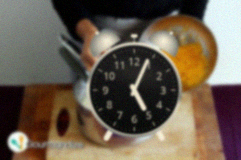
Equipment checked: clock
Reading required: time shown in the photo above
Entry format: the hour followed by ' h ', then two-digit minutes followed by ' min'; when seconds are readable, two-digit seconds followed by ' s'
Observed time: 5 h 04 min
